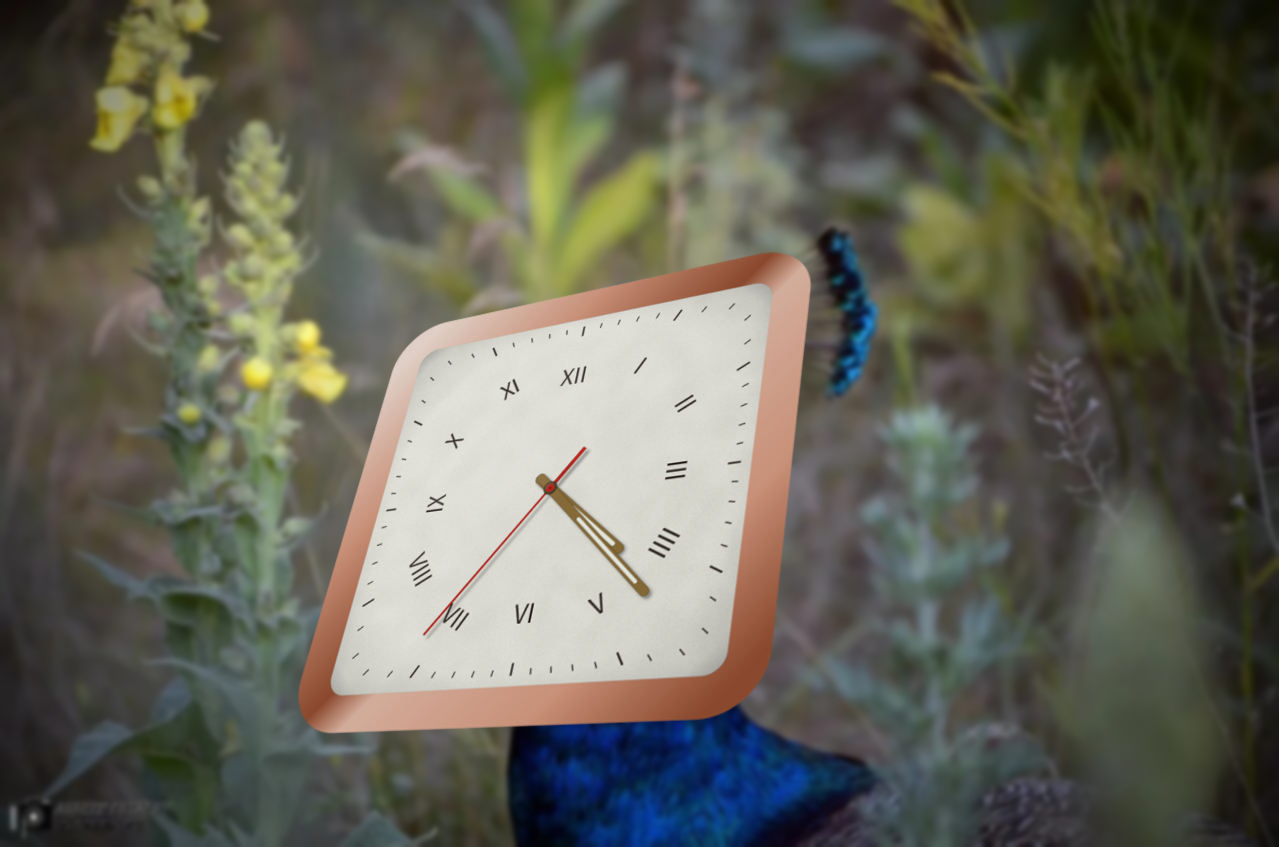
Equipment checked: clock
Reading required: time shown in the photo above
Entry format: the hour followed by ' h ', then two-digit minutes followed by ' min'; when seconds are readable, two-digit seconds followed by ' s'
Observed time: 4 h 22 min 36 s
